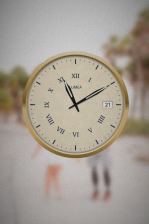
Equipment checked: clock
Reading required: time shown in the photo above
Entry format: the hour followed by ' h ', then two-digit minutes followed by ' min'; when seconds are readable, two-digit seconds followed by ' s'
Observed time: 11 h 10 min
